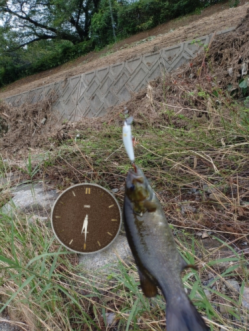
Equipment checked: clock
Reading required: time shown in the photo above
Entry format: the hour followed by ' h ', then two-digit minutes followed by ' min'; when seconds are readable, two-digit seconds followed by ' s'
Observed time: 6 h 30 min
